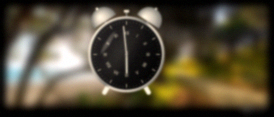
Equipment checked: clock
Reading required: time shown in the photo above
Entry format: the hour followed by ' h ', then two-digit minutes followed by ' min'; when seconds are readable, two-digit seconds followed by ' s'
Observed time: 5 h 59 min
